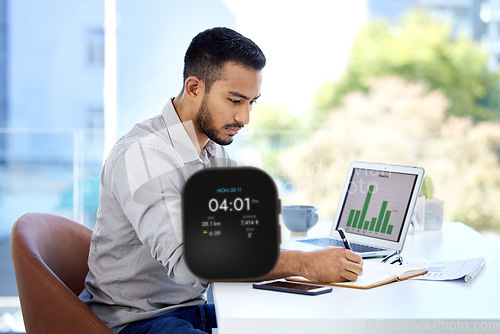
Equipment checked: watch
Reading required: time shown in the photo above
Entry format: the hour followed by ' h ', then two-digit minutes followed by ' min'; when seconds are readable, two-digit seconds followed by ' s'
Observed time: 4 h 01 min
